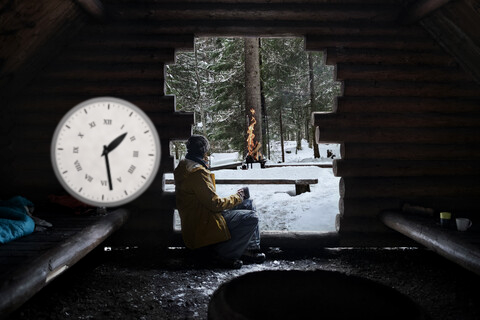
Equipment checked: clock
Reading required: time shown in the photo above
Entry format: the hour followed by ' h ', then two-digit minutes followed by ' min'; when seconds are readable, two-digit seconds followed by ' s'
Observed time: 1 h 28 min
